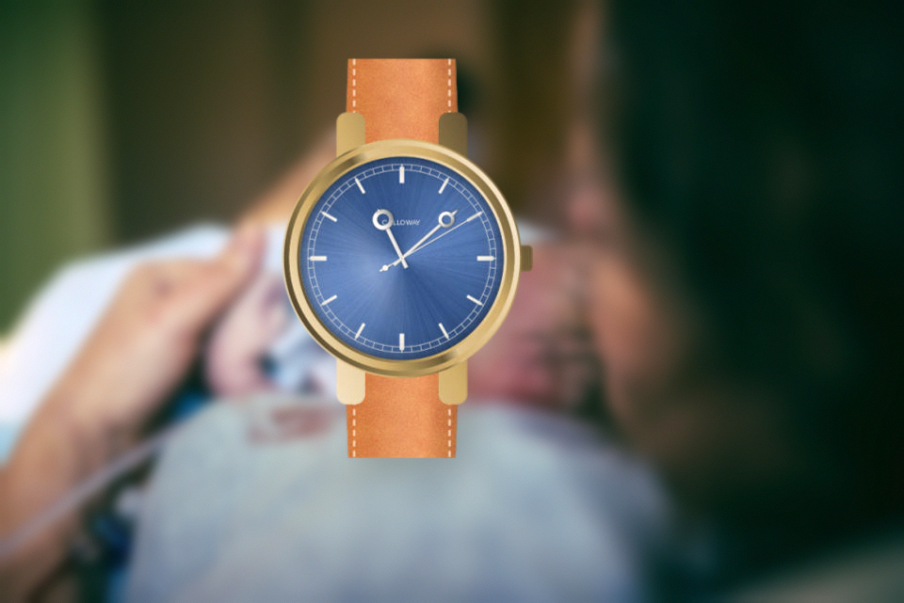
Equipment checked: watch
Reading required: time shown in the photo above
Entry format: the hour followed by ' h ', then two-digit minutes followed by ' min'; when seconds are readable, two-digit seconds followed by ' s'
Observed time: 11 h 08 min 10 s
